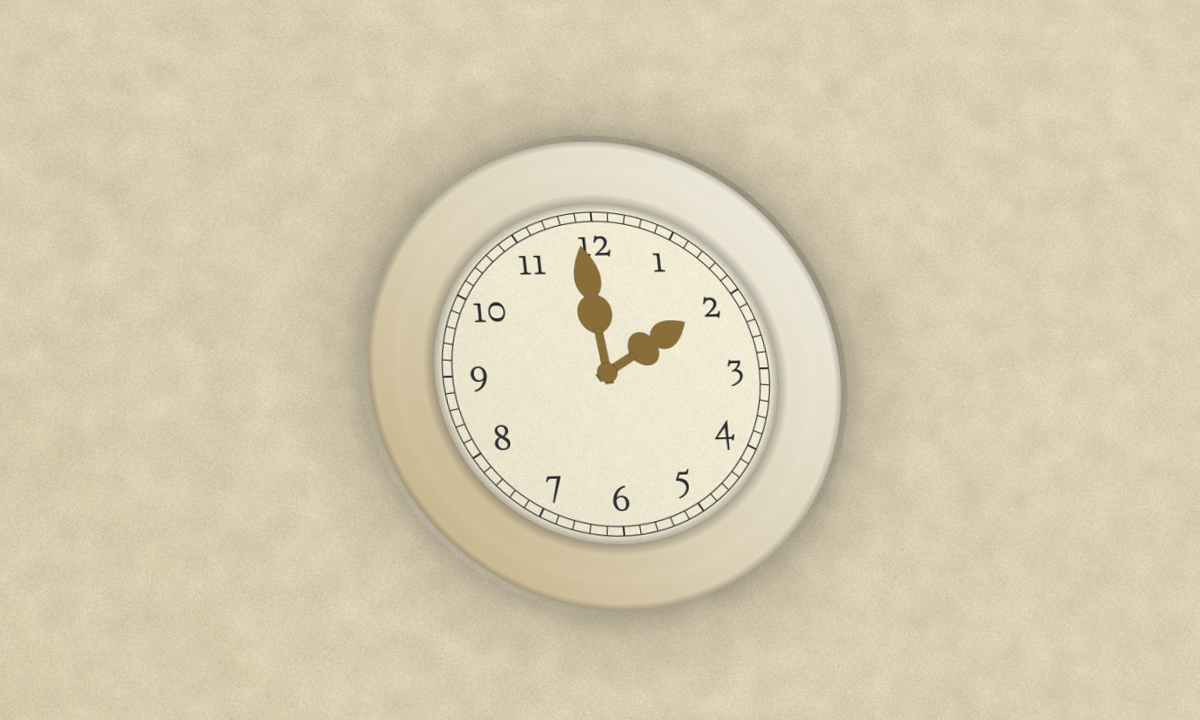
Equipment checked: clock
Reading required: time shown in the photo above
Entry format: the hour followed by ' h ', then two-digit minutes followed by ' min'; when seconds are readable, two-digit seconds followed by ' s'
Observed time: 1 h 59 min
